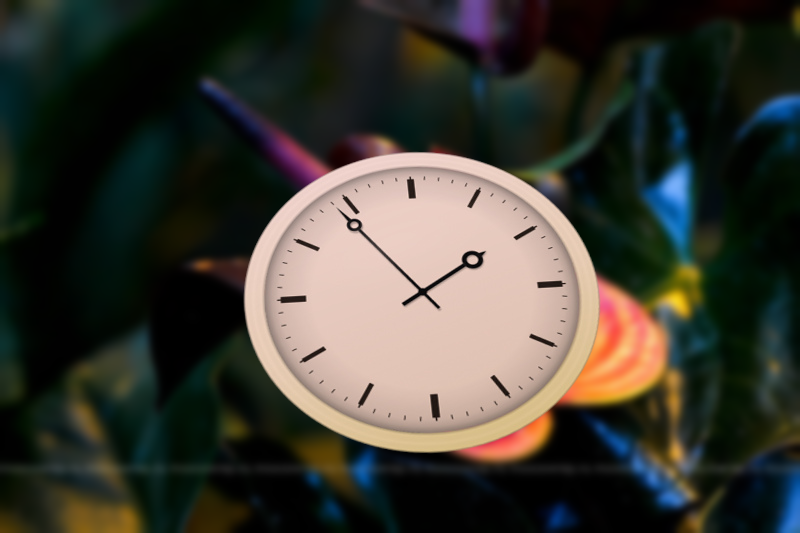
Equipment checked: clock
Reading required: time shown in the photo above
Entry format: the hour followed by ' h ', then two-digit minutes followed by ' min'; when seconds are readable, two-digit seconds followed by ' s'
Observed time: 1 h 54 min
